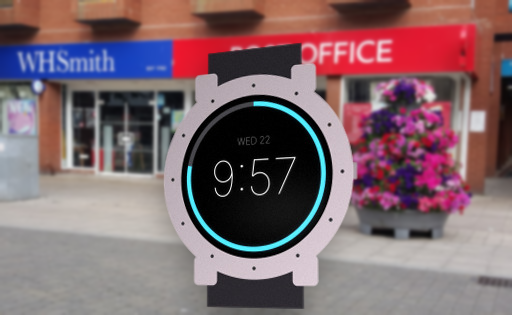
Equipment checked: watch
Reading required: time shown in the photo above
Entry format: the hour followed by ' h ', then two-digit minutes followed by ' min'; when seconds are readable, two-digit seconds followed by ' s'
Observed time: 9 h 57 min
